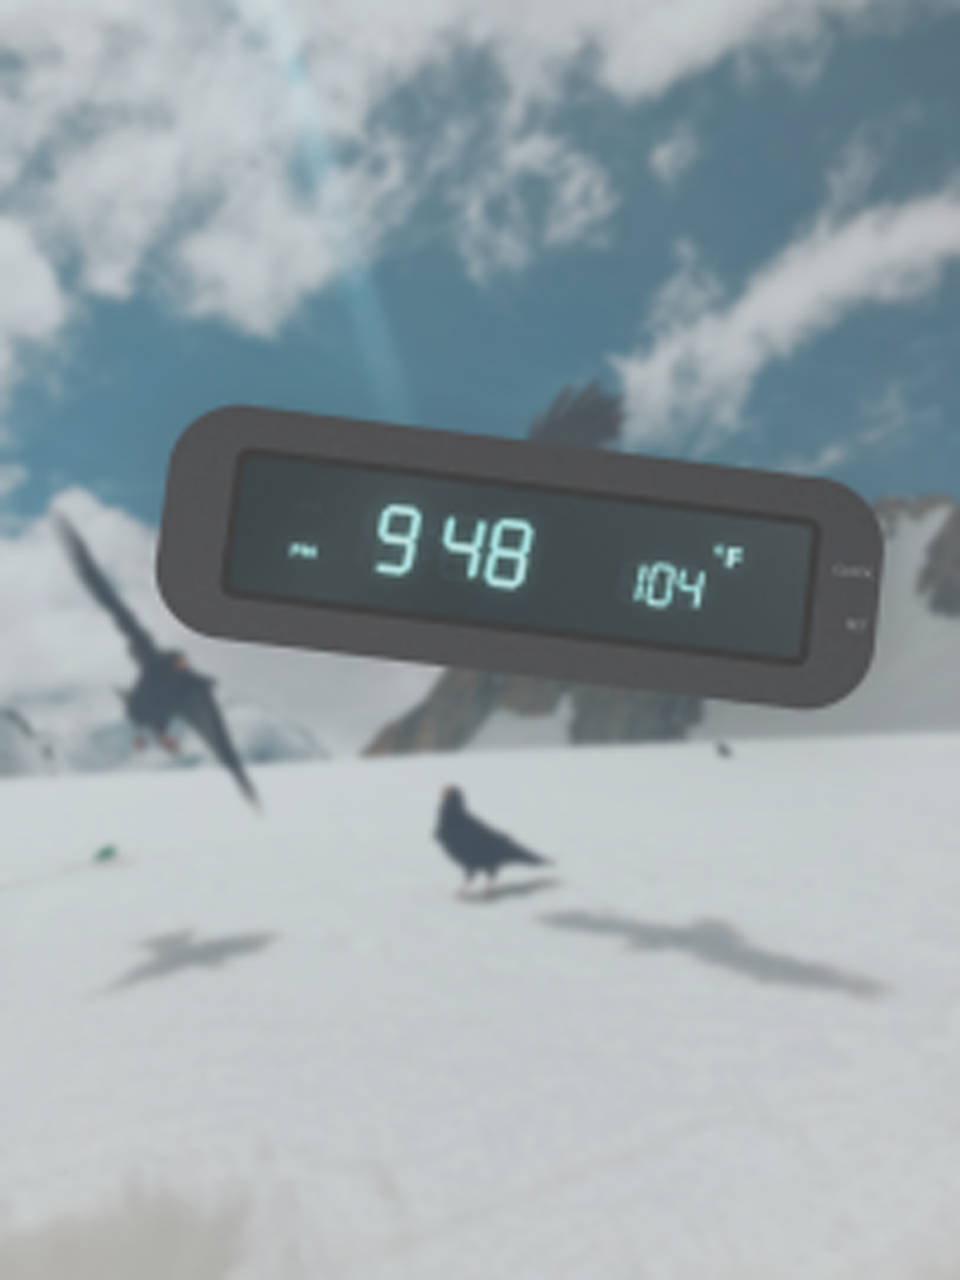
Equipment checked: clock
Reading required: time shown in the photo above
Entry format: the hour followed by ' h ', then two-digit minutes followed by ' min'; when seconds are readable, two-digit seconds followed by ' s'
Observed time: 9 h 48 min
